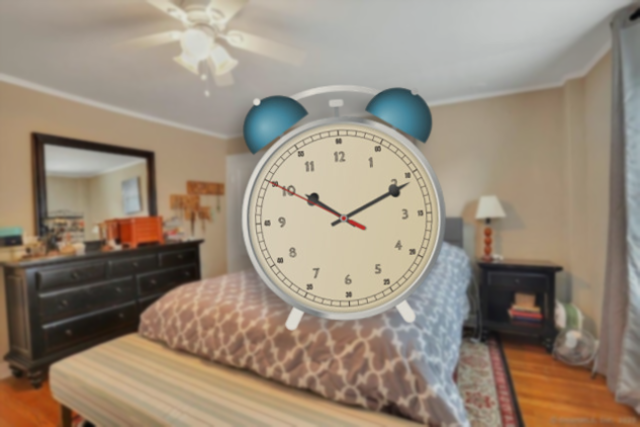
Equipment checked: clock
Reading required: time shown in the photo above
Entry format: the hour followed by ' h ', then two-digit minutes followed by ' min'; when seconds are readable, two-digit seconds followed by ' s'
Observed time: 10 h 10 min 50 s
